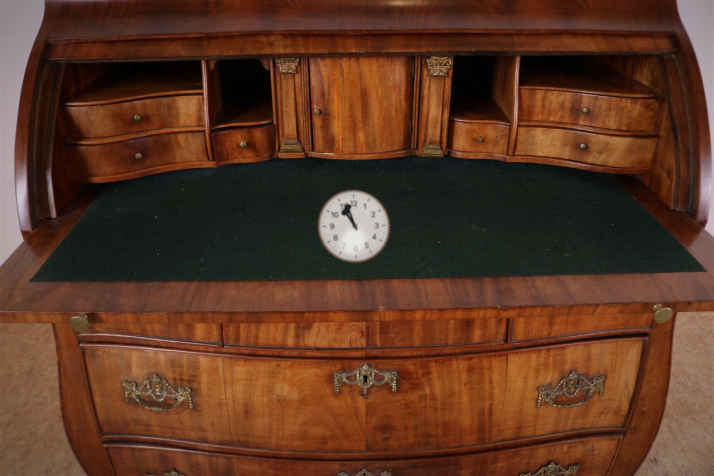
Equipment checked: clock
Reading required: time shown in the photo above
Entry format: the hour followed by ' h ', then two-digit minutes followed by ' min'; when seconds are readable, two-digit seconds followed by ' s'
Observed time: 10 h 57 min
